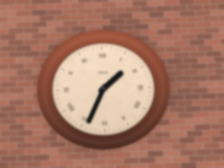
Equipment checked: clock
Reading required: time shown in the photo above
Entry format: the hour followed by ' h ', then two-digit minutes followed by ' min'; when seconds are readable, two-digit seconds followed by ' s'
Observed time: 1 h 34 min
